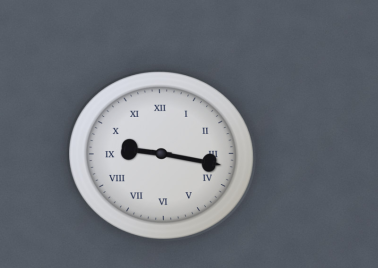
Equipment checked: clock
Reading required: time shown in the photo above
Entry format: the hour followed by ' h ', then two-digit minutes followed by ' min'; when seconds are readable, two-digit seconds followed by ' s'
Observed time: 9 h 17 min
